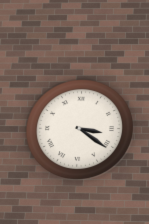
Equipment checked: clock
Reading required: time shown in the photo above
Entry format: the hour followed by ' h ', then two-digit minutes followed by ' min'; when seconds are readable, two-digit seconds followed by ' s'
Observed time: 3 h 21 min
